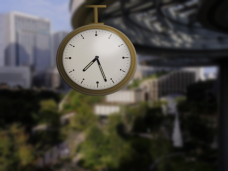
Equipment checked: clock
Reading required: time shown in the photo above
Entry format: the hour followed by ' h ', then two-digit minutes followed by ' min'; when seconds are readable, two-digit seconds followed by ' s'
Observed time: 7 h 27 min
